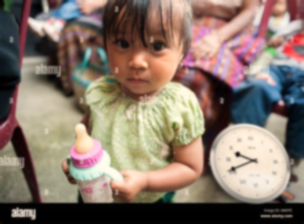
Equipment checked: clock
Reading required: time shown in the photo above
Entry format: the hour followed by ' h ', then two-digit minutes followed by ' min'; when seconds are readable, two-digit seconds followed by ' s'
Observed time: 9 h 41 min
